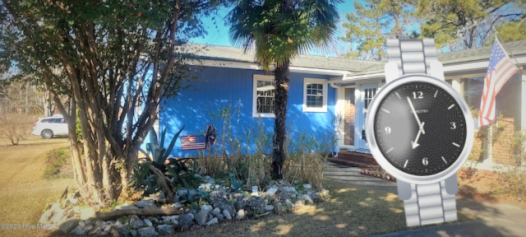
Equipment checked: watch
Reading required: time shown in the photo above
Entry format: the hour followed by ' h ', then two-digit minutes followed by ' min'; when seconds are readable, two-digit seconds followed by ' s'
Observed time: 6 h 57 min
